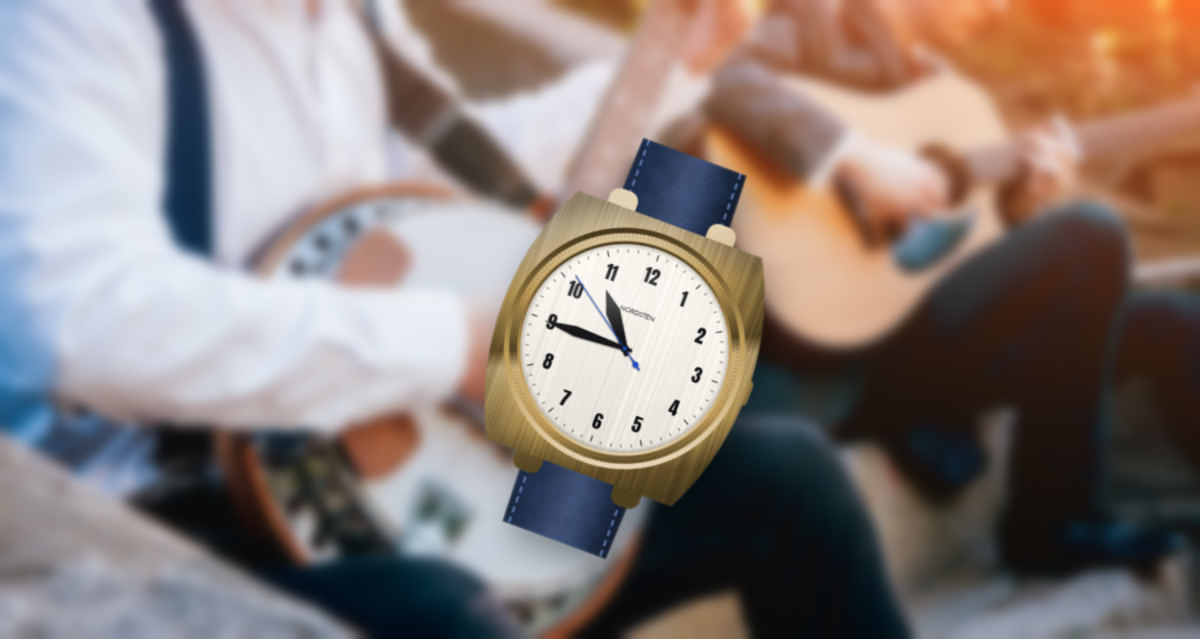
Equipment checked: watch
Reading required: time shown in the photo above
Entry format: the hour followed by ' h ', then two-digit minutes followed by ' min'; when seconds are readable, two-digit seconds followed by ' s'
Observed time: 10 h 44 min 51 s
